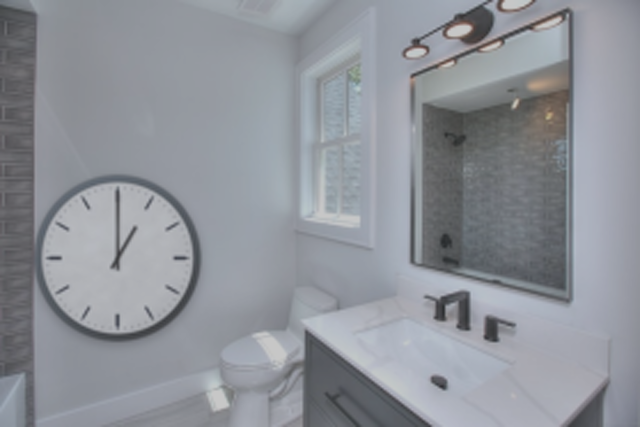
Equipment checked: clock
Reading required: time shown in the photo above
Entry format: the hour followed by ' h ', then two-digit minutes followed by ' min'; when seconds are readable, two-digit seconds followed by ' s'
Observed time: 1 h 00 min
